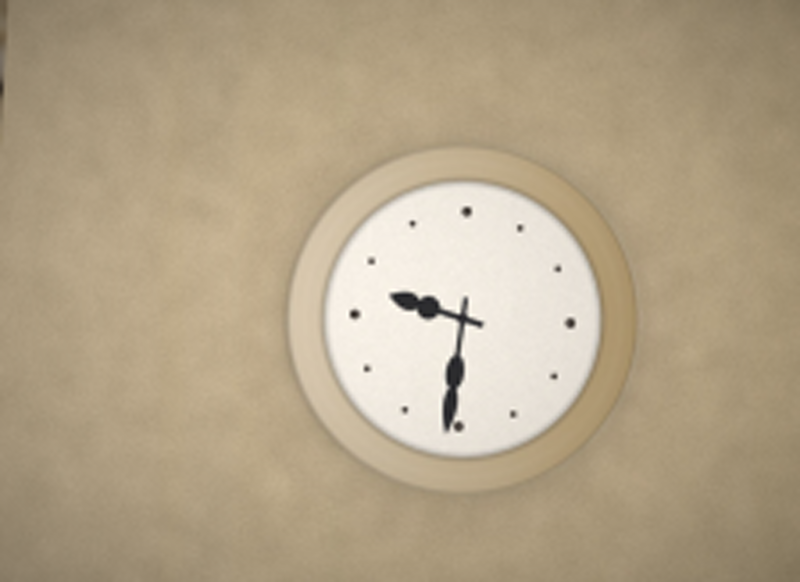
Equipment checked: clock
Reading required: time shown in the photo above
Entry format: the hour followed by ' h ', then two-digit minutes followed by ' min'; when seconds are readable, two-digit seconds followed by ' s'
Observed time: 9 h 31 min
